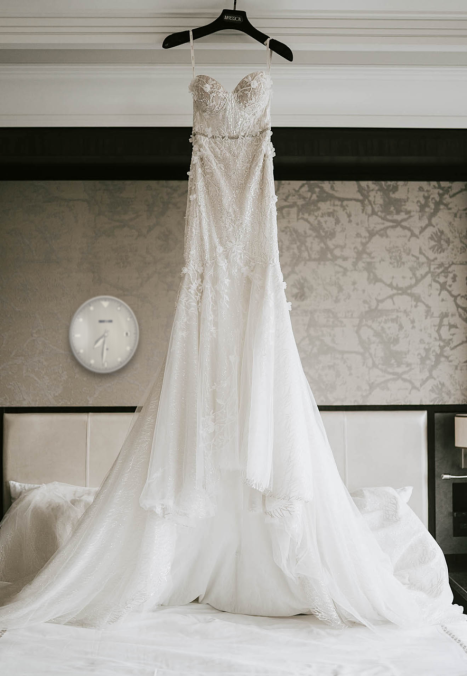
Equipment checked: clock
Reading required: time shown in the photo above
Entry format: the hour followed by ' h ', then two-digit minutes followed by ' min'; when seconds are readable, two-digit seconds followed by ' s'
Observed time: 7 h 31 min
